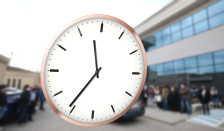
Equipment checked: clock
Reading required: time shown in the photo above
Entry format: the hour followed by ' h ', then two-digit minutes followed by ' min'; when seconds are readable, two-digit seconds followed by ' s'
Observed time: 11 h 36 min
